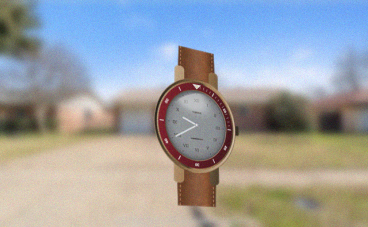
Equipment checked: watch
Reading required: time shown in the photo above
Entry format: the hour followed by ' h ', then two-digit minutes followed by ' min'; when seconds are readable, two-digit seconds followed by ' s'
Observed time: 9 h 40 min
